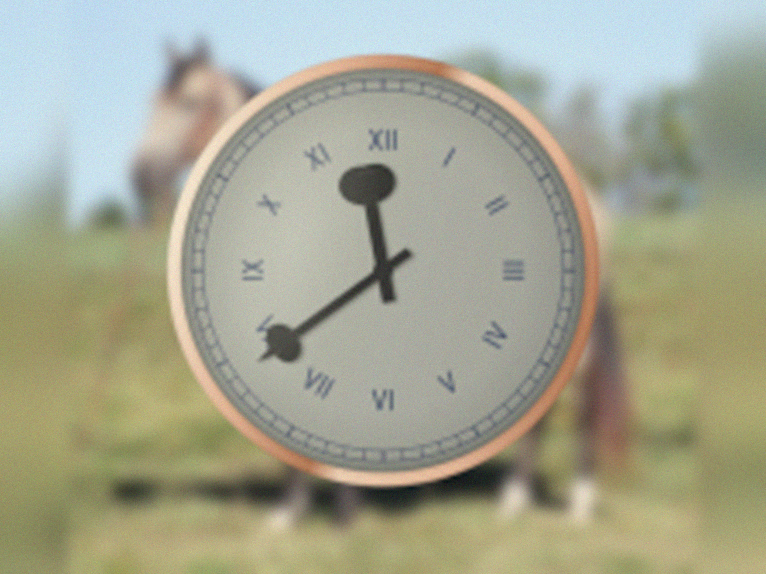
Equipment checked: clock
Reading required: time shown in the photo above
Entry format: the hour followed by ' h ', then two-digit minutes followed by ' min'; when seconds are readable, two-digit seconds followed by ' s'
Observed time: 11 h 39 min
